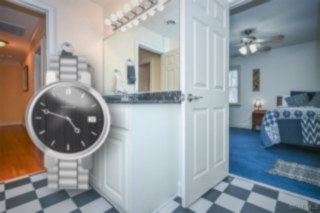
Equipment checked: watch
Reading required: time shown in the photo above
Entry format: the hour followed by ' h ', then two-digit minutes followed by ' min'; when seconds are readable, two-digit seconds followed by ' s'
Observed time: 4 h 48 min
